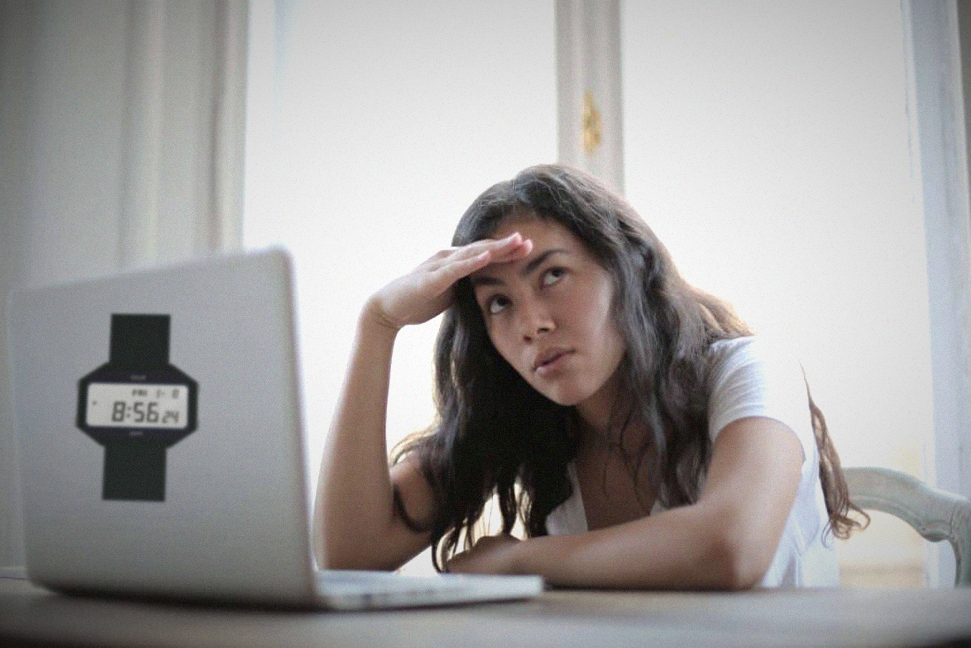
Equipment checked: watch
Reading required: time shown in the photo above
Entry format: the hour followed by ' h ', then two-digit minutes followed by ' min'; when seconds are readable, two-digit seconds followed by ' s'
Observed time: 8 h 56 min
